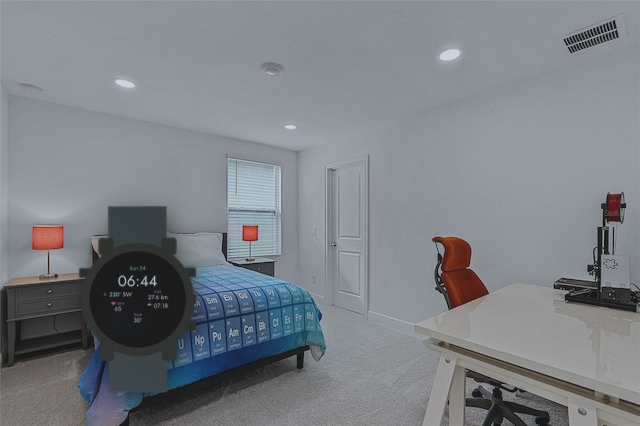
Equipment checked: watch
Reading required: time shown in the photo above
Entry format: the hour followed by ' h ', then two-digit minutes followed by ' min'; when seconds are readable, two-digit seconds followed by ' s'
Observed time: 6 h 44 min
